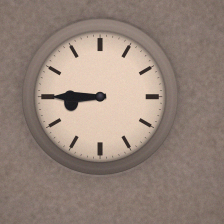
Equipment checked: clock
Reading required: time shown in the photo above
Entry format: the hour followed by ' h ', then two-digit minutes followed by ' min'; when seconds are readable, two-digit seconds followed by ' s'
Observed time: 8 h 45 min
